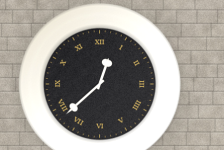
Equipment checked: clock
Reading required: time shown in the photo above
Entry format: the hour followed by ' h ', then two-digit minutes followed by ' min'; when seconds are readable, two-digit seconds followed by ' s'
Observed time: 12 h 38 min
